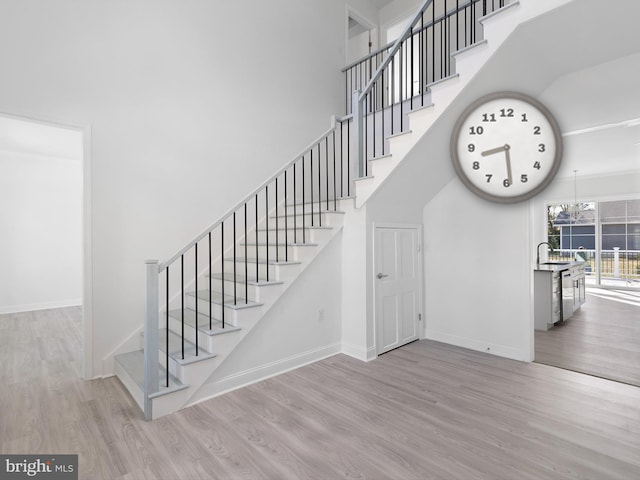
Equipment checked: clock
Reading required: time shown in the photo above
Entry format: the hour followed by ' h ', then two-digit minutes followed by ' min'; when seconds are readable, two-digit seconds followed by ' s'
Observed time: 8 h 29 min
